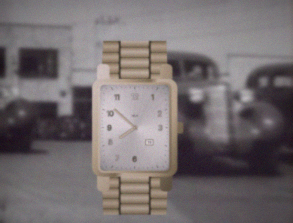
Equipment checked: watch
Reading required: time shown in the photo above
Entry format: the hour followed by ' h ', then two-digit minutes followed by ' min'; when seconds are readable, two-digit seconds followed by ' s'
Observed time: 7 h 52 min
